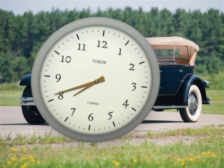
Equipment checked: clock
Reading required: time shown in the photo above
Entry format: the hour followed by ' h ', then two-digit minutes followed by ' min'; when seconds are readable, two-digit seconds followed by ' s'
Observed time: 7 h 41 min
